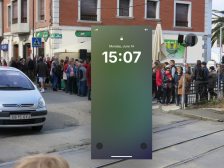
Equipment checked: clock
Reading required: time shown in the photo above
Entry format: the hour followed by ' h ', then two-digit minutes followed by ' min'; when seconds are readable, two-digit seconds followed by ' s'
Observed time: 15 h 07 min
